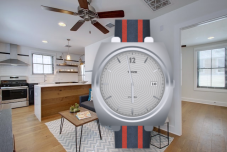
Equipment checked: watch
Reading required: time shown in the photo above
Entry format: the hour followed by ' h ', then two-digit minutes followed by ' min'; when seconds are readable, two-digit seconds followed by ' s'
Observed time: 5 h 58 min
